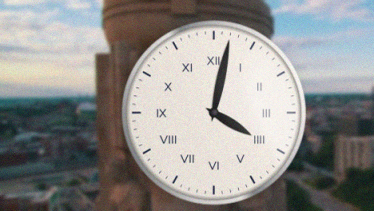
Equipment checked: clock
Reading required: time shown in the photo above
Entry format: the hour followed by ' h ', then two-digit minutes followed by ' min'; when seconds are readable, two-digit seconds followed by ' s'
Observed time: 4 h 02 min
